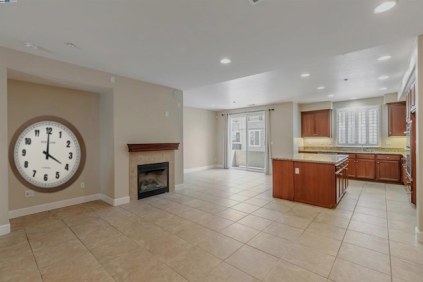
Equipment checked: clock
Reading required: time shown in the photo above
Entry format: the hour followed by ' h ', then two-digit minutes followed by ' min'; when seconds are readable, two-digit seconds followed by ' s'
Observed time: 4 h 00 min
